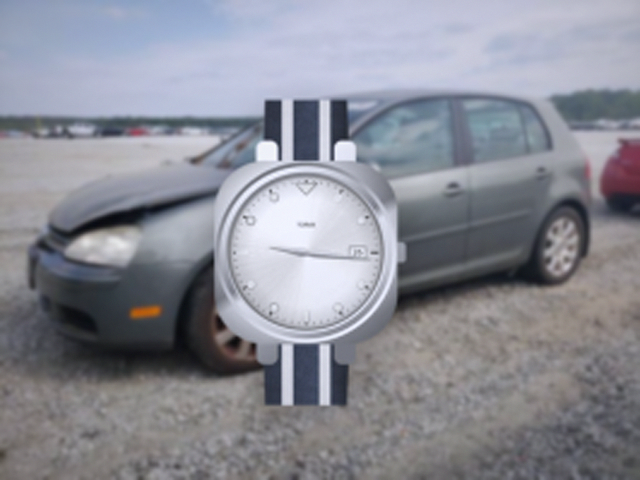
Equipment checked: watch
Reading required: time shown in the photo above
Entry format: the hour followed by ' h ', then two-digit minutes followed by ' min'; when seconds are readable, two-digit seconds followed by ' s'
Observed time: 9 h 16 min
